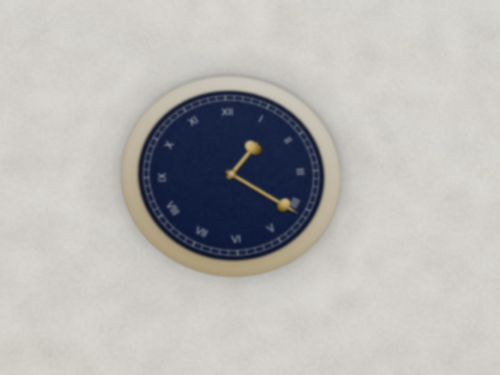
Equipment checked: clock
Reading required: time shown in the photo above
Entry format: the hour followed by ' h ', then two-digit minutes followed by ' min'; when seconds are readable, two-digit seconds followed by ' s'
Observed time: 1 h 21 min
